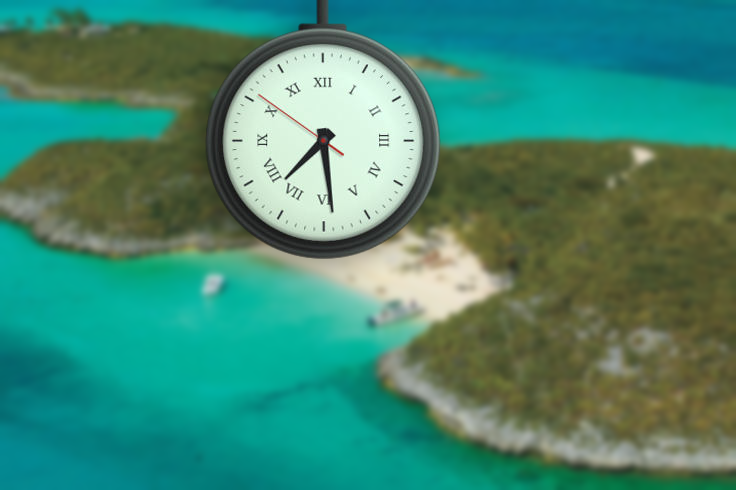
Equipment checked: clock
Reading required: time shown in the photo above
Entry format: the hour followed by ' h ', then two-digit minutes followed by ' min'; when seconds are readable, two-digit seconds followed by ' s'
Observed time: 7 h 28 min 51 s
